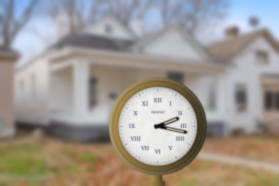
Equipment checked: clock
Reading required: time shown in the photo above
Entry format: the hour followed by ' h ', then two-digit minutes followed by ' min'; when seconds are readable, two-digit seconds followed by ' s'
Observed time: 2 h 17 min
